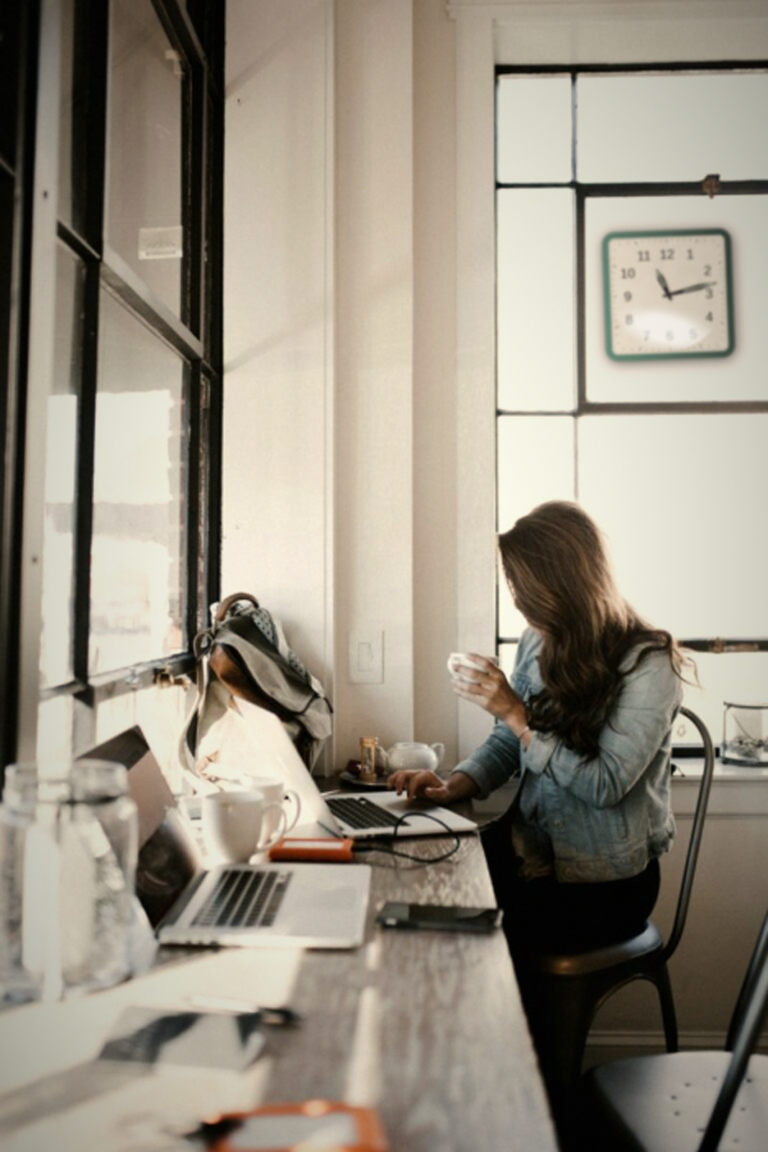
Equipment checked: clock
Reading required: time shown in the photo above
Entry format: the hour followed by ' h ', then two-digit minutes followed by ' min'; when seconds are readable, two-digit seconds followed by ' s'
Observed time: 11 h 13 min
